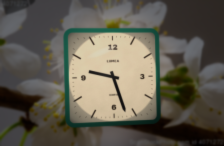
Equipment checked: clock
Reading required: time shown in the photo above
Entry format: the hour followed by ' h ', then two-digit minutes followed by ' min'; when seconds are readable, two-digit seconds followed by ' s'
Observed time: 9 h 27 min
